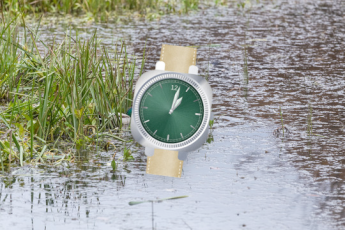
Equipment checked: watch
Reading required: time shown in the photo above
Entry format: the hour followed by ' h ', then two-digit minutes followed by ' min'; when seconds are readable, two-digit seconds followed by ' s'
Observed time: 1 h 02 min
